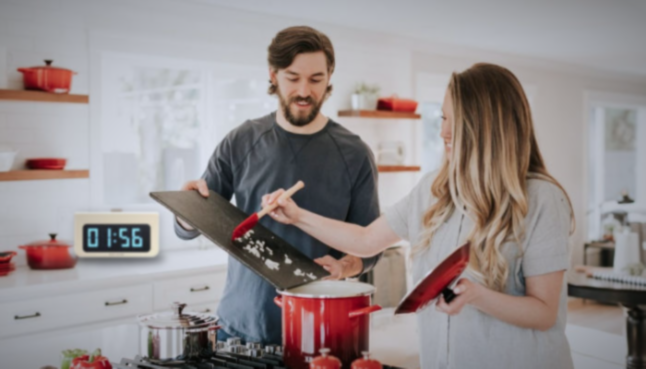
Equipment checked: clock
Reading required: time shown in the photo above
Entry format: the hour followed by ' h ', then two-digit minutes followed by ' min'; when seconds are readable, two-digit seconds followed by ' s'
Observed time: 1 h 56 min
